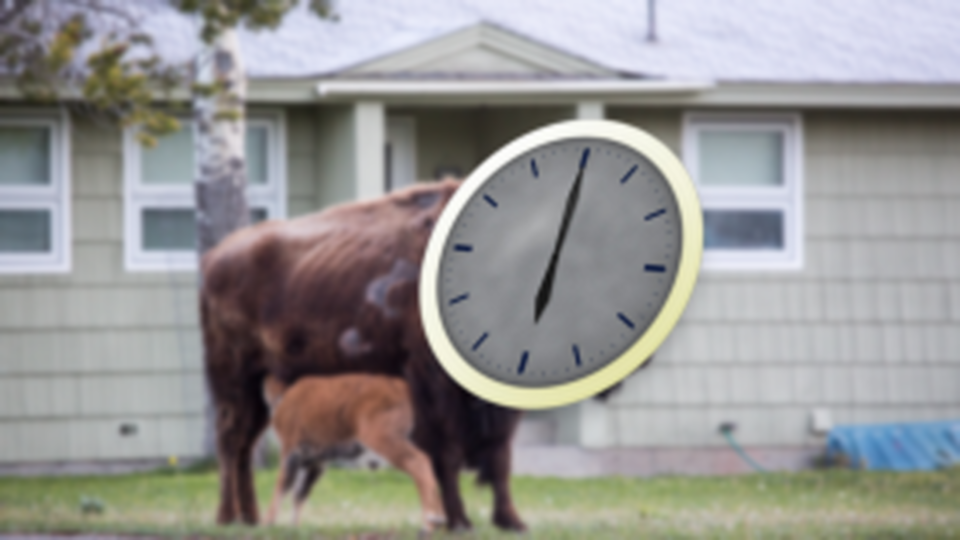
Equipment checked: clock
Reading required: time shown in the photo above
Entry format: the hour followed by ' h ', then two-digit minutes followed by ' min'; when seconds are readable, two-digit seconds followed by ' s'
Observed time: 6 h 00 min
